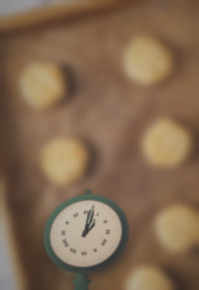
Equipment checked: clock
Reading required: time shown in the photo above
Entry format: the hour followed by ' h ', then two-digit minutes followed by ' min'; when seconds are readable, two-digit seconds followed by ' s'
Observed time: 1 h 02 min
